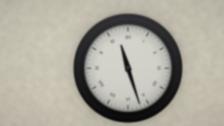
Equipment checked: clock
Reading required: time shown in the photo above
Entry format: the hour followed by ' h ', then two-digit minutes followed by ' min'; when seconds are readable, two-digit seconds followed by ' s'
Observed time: 11 h 27 min
